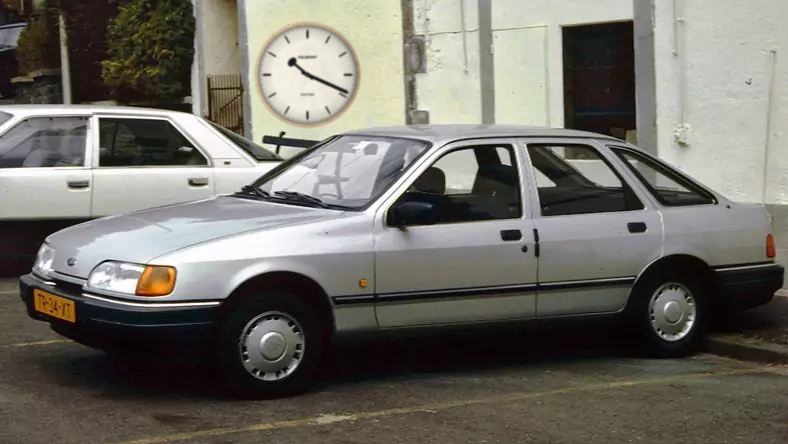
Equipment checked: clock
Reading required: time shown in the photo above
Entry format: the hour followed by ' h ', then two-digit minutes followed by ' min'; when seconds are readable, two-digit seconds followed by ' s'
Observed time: 10 h 19 min
